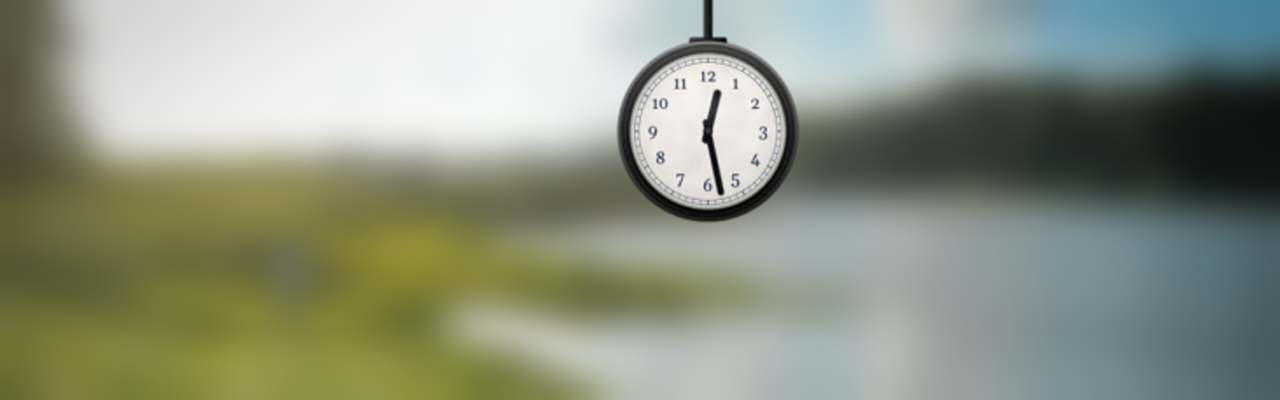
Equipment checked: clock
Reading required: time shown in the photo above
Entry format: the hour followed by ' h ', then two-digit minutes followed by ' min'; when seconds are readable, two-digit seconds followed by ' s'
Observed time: 12 h 28 min
